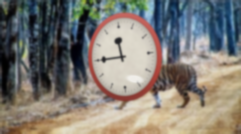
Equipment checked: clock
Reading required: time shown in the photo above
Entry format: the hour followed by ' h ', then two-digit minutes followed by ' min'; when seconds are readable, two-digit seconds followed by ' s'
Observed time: 11 h 45 min
